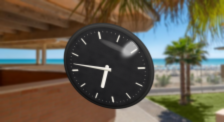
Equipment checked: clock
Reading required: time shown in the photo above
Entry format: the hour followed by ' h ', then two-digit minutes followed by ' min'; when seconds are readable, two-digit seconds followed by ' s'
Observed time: 6 h 47 min
